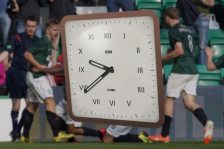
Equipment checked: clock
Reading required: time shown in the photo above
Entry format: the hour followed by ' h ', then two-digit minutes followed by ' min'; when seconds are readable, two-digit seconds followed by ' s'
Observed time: 9 h 39 min
